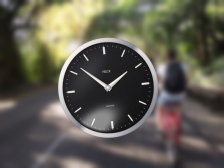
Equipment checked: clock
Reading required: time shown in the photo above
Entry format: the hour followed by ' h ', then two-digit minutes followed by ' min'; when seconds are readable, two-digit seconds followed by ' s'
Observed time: 1 h 52 min
